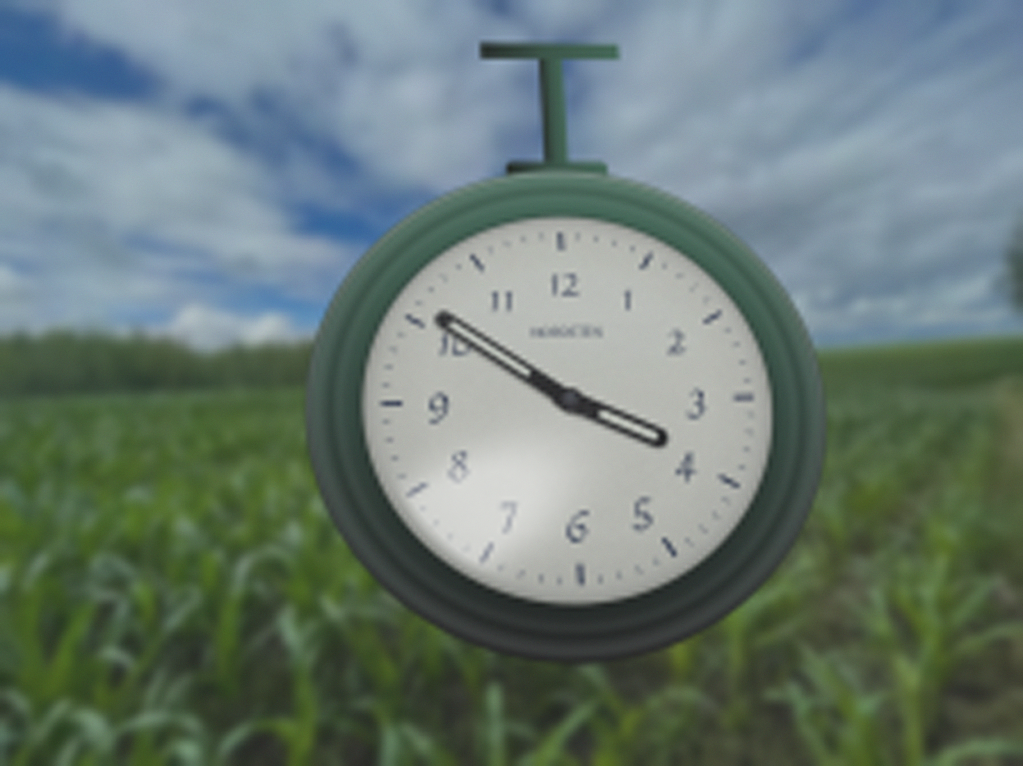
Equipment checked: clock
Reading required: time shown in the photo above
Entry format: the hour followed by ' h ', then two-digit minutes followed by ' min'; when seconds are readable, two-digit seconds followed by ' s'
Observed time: 3 h 51 min
